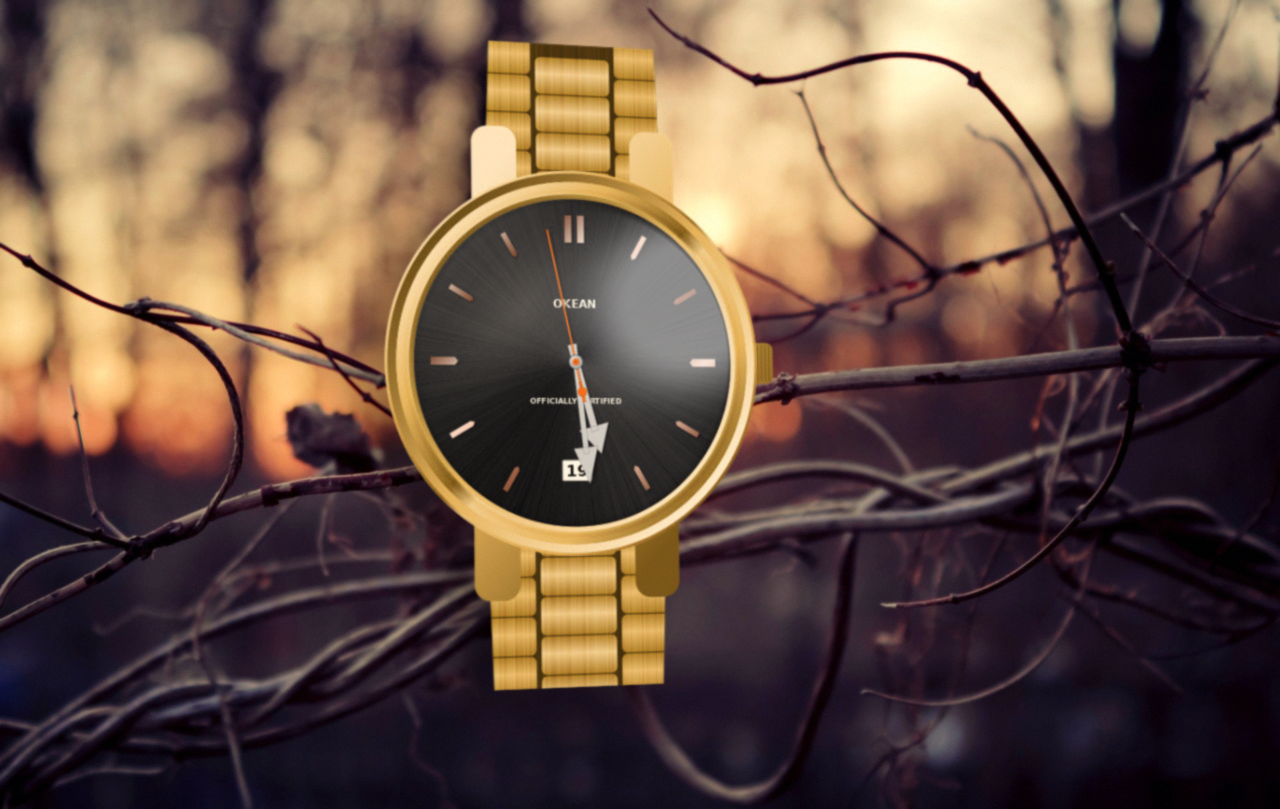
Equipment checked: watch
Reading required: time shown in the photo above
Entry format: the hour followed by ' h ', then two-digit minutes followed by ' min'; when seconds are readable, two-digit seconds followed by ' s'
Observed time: 5 h 28 min 58 s
